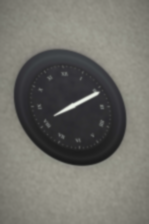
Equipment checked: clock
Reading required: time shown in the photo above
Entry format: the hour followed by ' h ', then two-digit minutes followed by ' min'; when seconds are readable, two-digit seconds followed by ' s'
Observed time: 8 h 11 min
